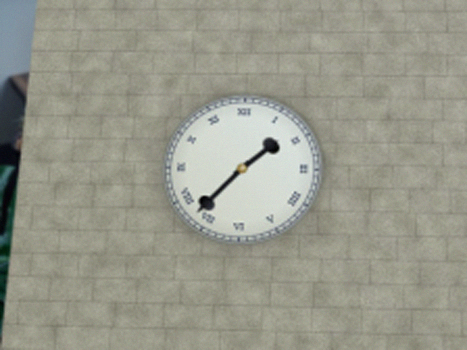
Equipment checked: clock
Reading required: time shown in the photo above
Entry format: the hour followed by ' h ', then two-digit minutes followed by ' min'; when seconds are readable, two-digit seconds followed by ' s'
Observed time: 1 h 37 min
